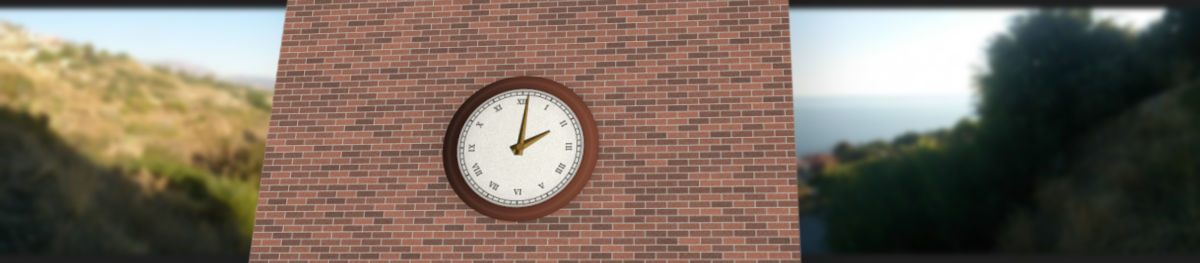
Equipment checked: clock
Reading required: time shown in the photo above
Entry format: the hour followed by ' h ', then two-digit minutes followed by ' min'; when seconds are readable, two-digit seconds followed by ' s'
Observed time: 2 h 01 min
